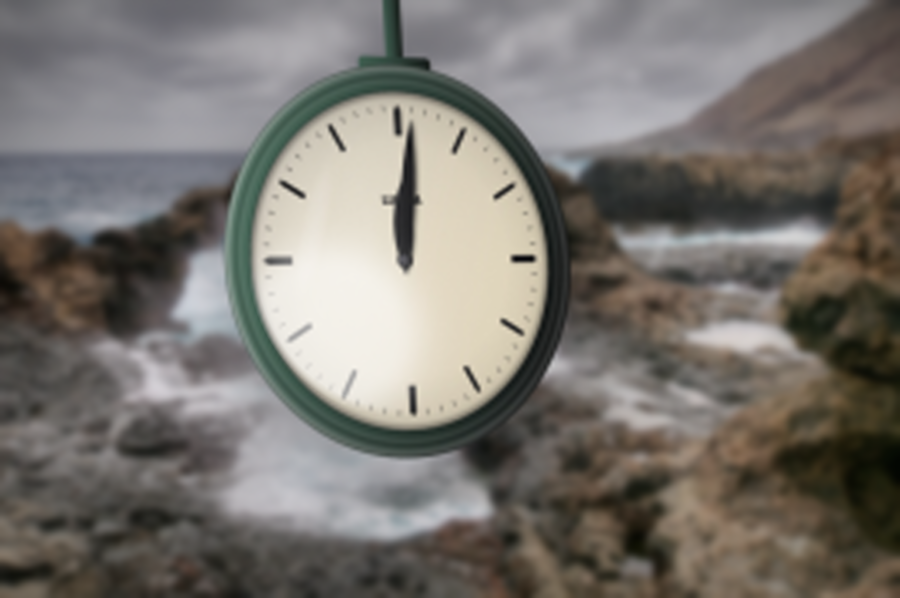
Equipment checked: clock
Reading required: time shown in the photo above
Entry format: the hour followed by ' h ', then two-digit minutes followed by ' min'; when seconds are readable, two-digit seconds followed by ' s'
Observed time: 12 h 01 min
